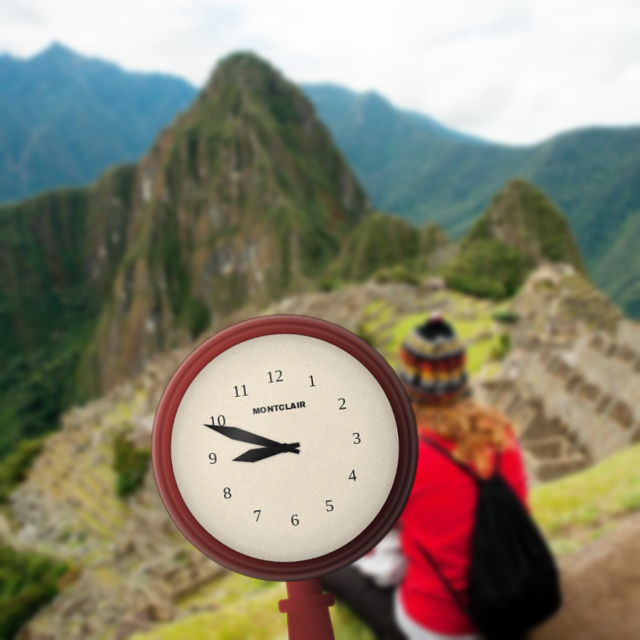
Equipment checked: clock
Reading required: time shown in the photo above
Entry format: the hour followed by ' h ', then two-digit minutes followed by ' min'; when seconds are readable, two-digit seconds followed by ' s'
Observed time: 8 h 49 min
